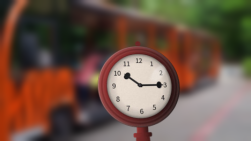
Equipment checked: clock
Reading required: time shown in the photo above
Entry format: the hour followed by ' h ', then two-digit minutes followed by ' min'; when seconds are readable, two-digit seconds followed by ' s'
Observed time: 10 h 15 min
